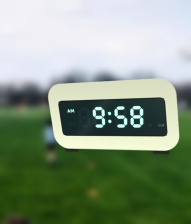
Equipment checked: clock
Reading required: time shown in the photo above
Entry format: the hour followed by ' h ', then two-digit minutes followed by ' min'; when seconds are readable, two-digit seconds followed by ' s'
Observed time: 9 h 58 min
